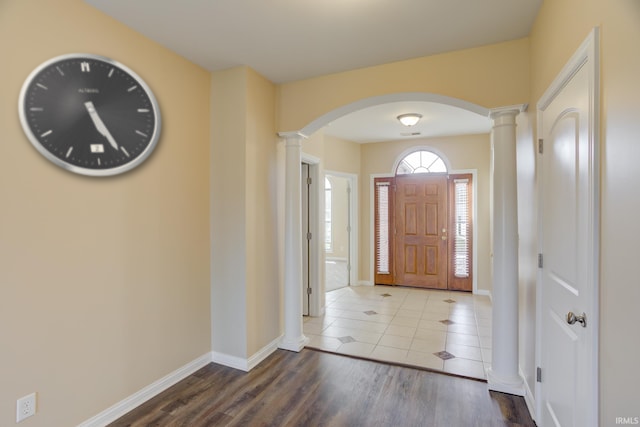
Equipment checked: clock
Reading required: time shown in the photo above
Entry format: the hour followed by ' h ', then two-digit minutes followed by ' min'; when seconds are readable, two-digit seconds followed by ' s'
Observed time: 5 h 26 min
